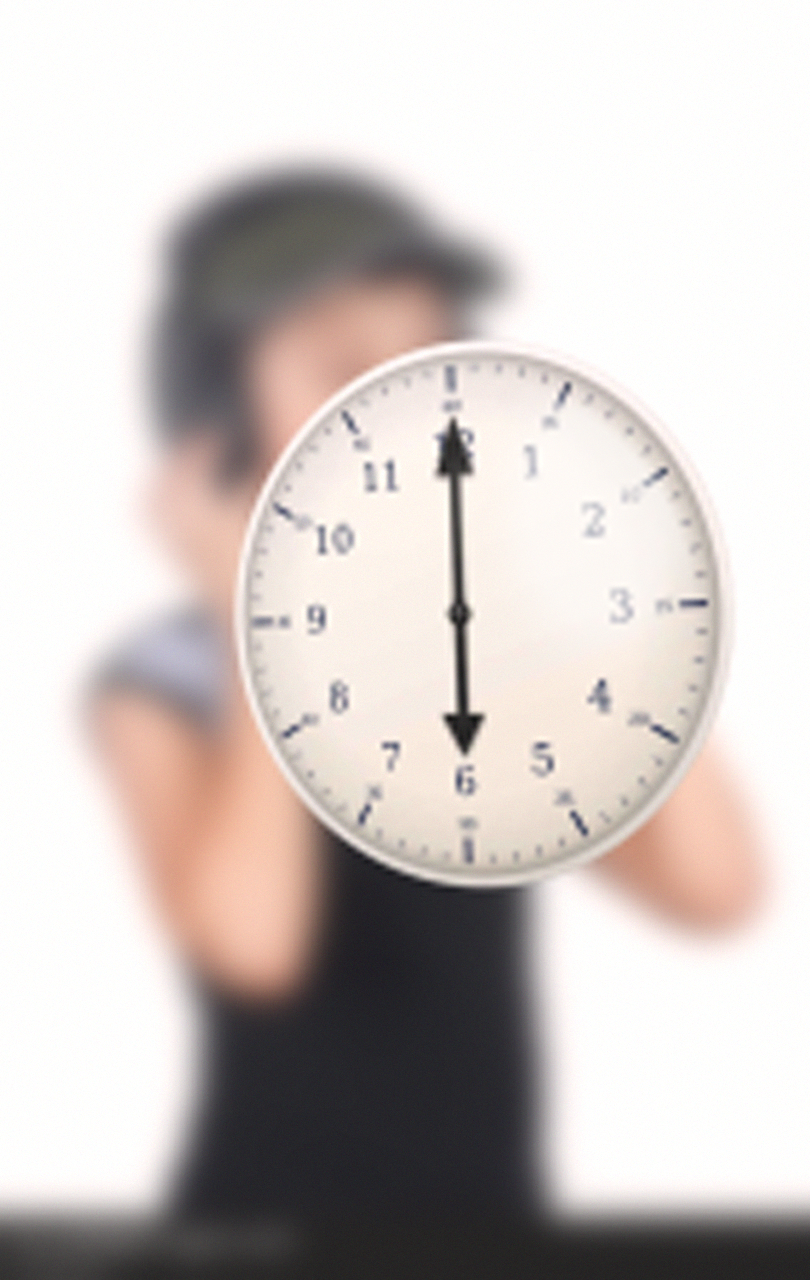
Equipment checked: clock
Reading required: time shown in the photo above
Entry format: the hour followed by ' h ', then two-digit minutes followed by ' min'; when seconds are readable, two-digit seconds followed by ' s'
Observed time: 6 h 00 min
